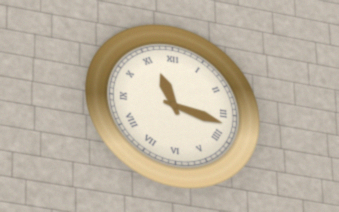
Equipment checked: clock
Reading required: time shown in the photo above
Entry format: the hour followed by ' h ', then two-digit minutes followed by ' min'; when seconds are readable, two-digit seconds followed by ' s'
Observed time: 11 h 17 min
